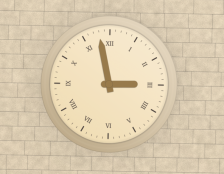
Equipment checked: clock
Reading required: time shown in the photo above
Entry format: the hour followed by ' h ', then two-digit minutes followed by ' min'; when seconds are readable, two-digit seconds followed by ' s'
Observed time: 2 h 58 min
